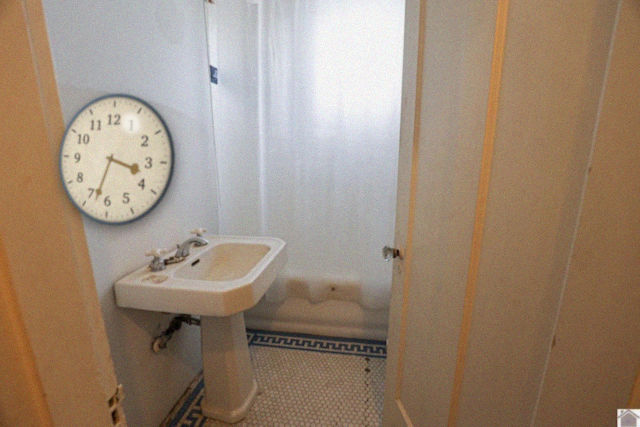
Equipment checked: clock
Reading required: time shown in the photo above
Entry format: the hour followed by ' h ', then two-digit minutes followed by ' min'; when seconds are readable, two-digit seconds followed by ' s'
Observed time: 3 h 33 min
